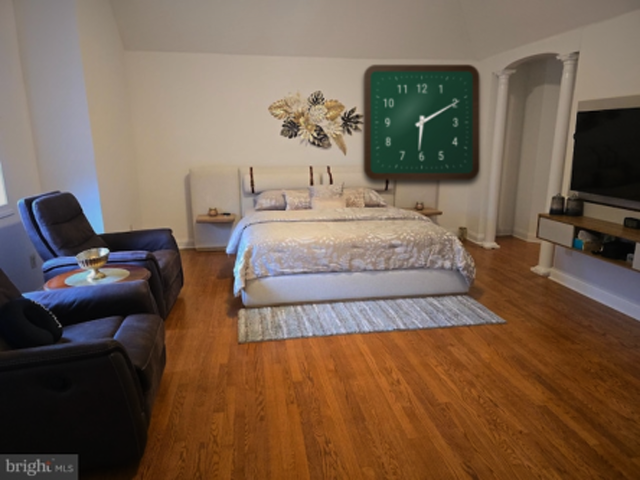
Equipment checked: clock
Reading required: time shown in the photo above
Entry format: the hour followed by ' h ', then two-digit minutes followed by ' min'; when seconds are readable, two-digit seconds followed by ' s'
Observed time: 6 h 10 min
